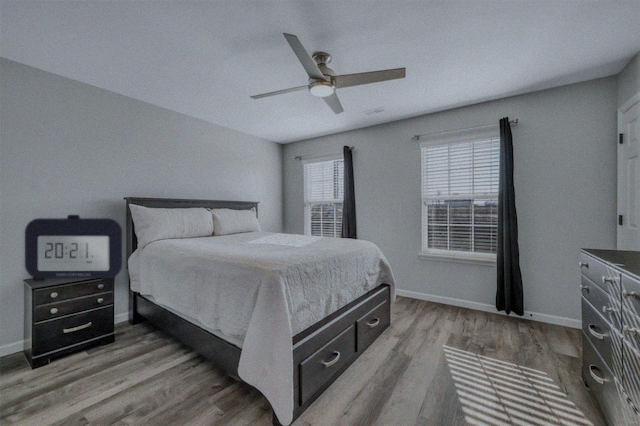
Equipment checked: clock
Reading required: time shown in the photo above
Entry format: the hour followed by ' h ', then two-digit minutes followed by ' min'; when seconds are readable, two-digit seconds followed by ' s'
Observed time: 20 h 21 min
